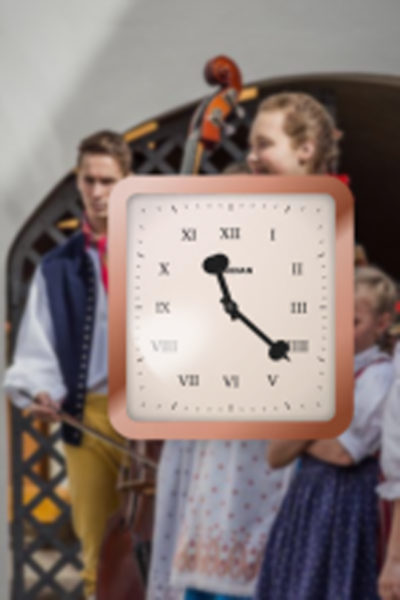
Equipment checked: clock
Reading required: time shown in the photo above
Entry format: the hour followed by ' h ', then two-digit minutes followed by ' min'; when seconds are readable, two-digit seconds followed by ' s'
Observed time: 11 h 22 min
